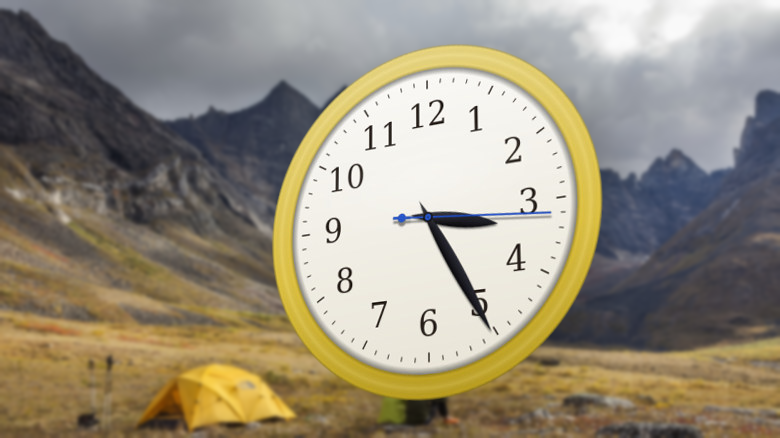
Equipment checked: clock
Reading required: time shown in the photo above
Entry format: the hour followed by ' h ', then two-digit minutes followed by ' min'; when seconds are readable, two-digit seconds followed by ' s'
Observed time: 3 h 25 min 16 s
